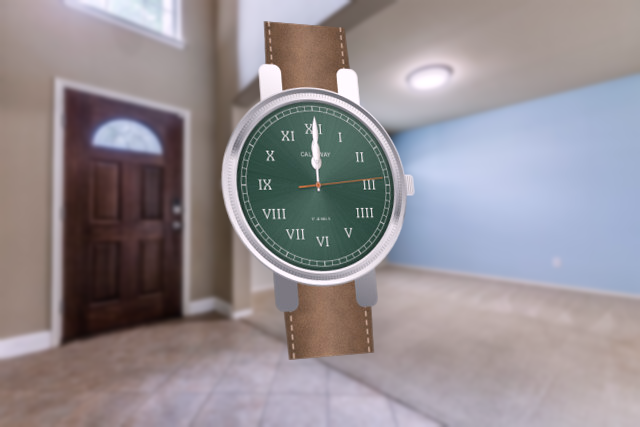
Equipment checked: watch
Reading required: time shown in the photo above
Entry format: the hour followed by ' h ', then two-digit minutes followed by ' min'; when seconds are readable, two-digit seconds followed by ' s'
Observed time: 12 h 00 min 14 s
